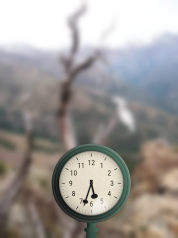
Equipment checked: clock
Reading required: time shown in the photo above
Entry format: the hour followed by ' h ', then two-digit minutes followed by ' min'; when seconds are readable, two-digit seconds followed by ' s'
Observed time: 5 h 33 min
